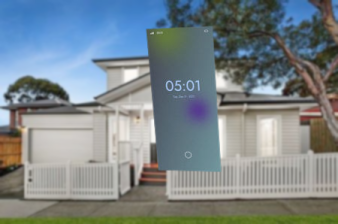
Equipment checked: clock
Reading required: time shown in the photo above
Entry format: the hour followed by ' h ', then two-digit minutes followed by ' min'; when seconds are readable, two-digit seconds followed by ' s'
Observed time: 5 h 01 min
